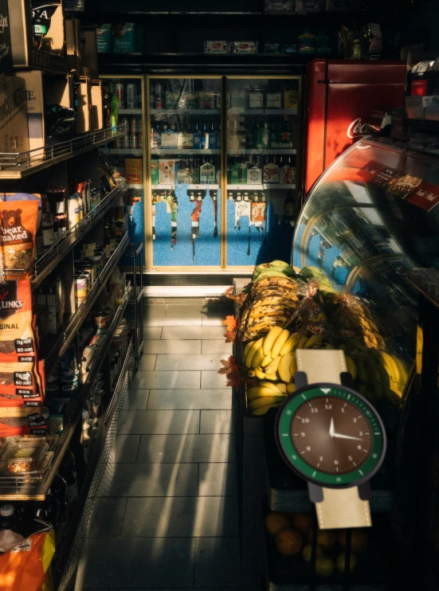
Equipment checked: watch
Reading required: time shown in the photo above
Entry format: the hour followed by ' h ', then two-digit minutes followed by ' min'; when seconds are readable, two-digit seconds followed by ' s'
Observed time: 12 h 17 min
